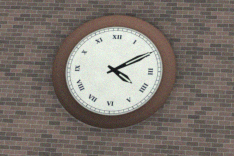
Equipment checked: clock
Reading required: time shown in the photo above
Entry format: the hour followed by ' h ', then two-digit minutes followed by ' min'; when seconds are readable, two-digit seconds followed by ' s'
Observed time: 4 h 10 min
